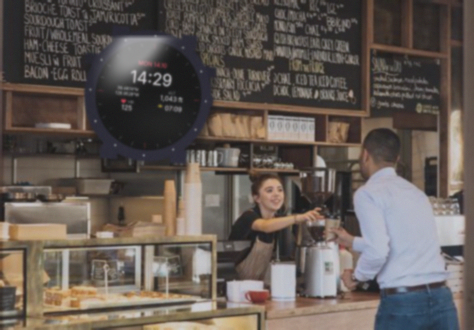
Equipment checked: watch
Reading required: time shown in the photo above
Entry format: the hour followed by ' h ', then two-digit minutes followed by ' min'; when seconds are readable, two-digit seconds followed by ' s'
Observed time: 14 h 29 min
